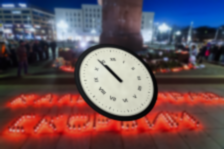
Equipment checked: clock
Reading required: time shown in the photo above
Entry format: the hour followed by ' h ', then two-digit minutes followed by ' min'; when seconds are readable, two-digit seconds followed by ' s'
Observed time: 10 h 54 min
